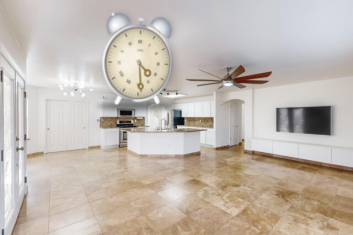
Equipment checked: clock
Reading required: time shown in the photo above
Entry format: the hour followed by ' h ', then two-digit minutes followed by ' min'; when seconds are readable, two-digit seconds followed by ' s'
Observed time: 4 h 29 min
